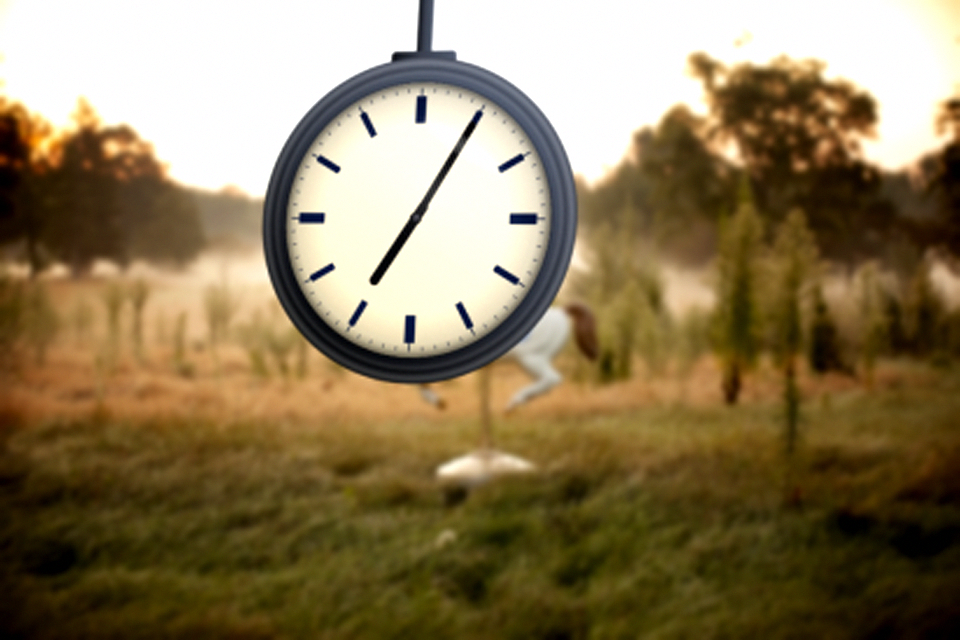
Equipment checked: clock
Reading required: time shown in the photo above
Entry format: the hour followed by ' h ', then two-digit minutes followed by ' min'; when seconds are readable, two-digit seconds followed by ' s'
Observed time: 7 h 05 min
